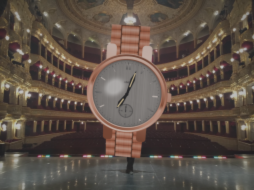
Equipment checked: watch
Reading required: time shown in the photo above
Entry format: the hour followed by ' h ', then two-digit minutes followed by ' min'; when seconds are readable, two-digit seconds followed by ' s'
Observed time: 7 h 03 min
